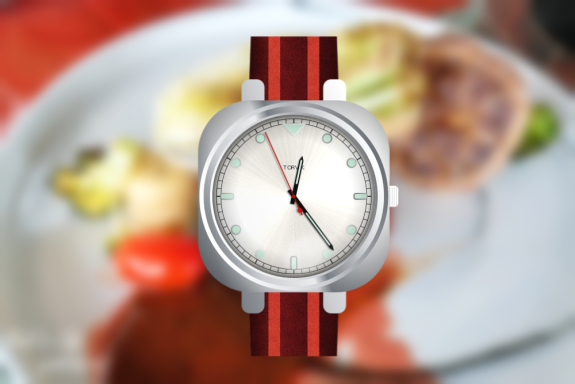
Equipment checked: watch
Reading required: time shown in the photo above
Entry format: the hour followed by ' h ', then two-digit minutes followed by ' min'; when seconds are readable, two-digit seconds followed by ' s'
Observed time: 12 h 23 min 56 s
